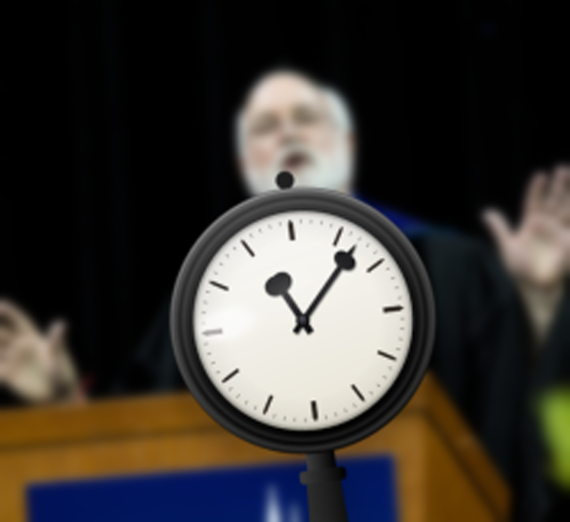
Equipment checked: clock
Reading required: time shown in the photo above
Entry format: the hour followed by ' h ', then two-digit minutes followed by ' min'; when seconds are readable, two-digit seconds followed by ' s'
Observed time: 11 h 07 min
